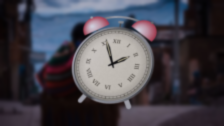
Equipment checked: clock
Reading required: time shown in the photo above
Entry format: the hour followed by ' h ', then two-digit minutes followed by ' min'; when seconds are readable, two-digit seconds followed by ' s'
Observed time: 1 h 56 min
